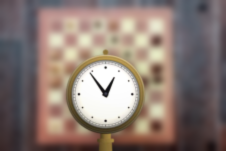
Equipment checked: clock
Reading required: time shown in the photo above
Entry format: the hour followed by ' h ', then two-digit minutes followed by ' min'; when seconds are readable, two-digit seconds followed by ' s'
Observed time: 12 h 54 min
